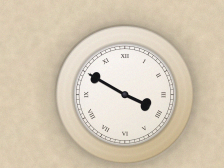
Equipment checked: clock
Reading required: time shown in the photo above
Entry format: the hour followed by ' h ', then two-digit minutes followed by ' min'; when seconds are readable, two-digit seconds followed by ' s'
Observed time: 3 h 50 min
